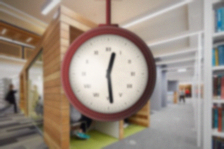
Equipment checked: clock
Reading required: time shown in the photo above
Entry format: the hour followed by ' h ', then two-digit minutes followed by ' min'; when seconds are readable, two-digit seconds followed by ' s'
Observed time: 12 h 29 min
